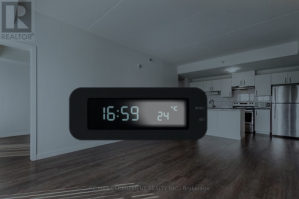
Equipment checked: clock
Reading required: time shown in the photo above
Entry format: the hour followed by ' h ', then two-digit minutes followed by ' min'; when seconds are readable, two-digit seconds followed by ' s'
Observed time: 16 h 59 min
